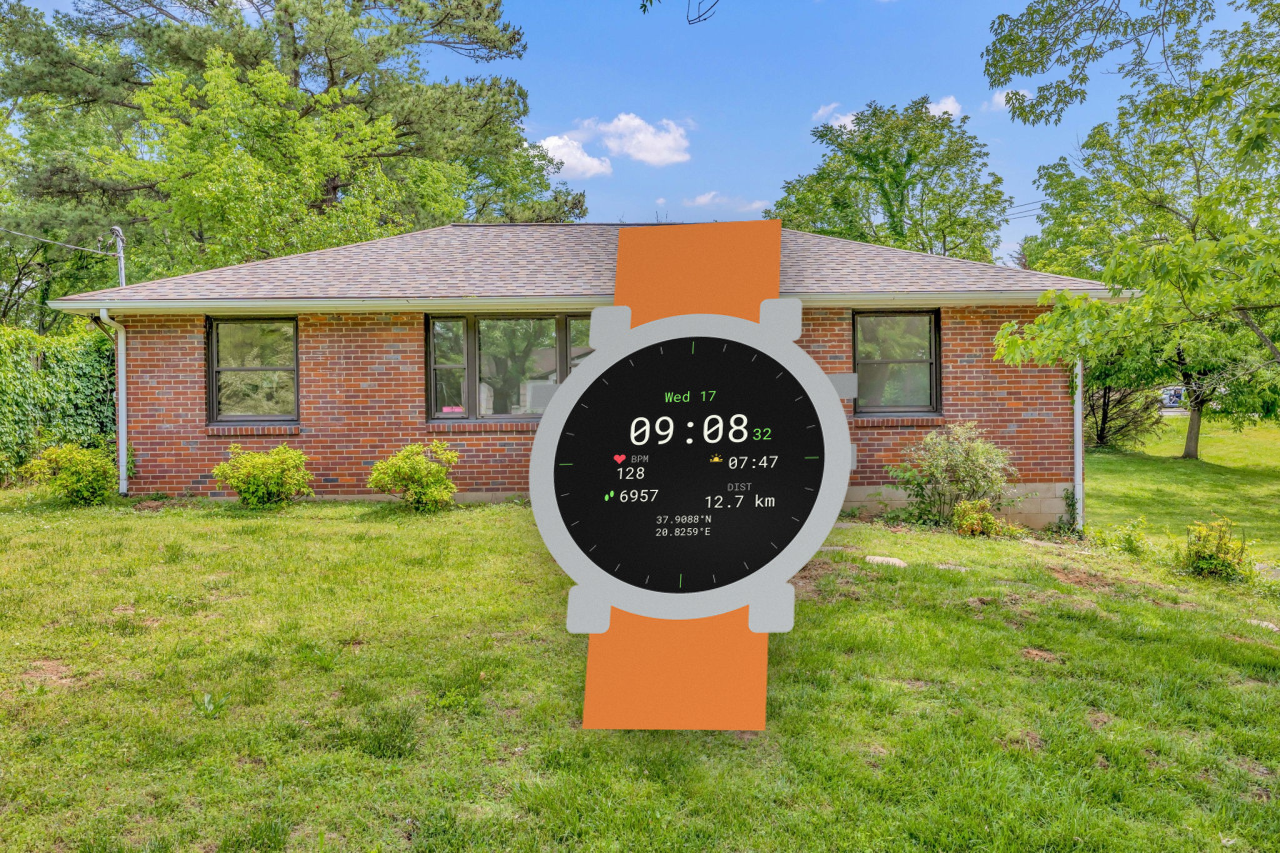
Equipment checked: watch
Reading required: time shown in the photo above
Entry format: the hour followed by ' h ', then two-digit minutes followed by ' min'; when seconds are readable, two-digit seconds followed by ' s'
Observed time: 9 h 08 min 32 s
